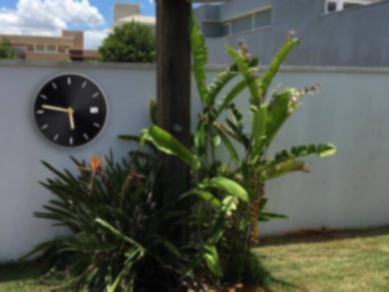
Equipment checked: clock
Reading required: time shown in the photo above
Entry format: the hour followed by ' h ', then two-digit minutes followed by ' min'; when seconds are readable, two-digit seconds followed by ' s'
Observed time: 5 h 47 min
